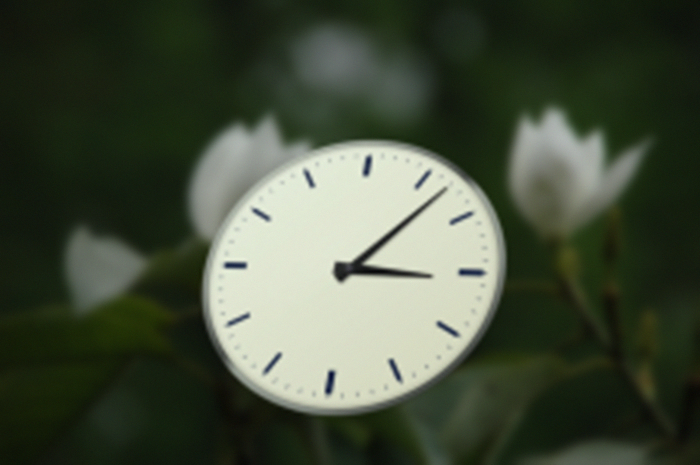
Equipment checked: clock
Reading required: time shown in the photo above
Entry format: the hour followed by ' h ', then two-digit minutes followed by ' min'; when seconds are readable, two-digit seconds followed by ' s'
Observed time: 3 h 07 min
